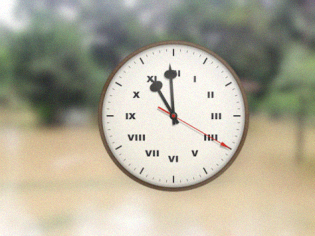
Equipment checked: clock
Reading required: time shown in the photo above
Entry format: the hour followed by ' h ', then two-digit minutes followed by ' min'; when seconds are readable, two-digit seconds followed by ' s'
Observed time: 10 h 59 min 20 s
